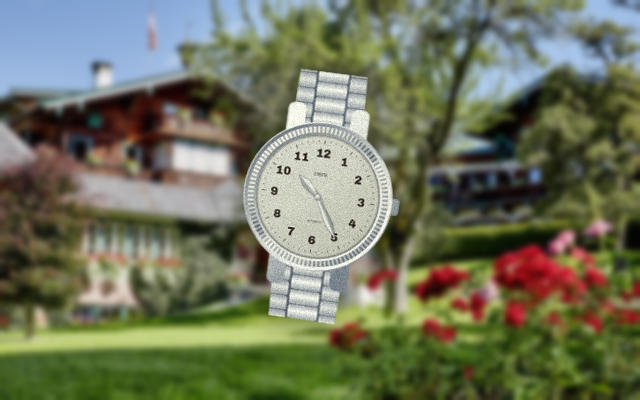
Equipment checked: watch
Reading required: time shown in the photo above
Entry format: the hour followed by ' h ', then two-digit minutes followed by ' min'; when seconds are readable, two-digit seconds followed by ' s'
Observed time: 10 h 25 min
